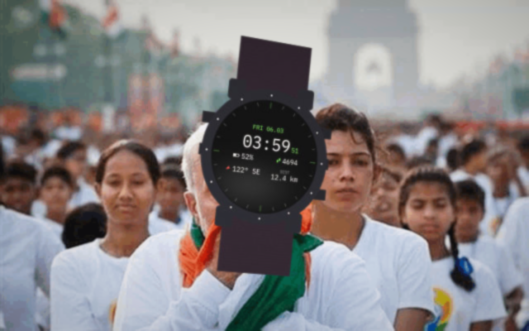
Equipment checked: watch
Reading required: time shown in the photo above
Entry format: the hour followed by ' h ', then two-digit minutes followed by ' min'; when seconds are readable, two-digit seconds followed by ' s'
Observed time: 3 h 59 min
